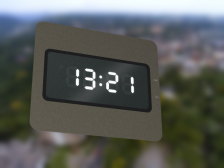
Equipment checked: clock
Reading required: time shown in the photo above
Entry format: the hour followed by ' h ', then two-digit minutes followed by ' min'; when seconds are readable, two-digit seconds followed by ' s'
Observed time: 13 h 21 min
